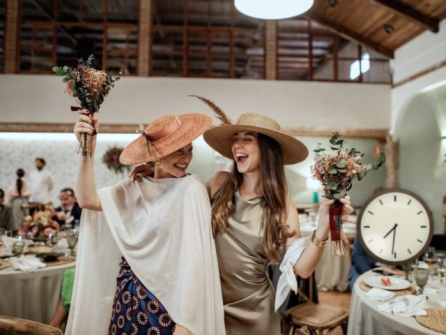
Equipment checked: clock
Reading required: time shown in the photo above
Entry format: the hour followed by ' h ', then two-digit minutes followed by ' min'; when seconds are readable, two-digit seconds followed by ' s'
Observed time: 7 h 31 min
